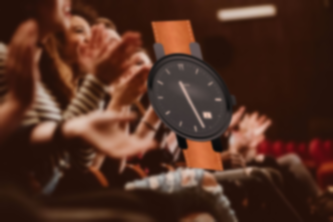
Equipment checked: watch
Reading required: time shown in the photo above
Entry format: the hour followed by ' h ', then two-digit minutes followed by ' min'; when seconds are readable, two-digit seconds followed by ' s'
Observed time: 11 h 27 min
